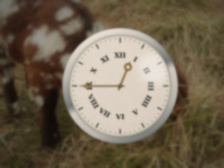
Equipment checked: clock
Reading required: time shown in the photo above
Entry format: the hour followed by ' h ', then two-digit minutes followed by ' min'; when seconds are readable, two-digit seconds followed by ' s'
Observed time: 12 h 45 min
